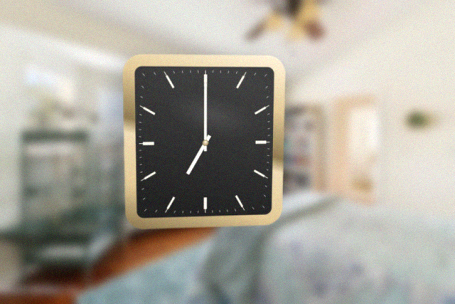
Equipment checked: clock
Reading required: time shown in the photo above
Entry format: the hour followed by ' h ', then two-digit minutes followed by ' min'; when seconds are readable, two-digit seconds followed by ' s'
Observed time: 7 h 00 min
